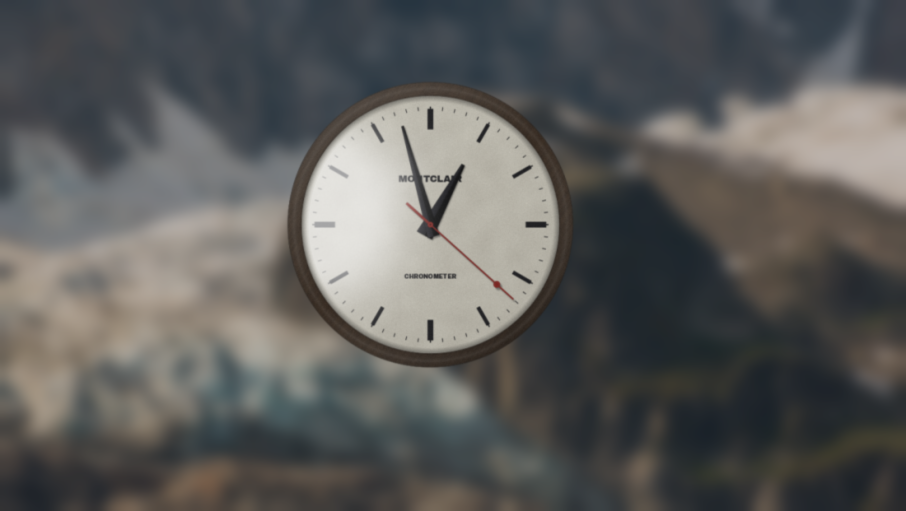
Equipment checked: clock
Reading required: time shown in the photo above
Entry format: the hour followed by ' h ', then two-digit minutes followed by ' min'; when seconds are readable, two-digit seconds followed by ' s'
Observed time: 12 h 57 min 22 s
